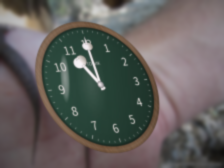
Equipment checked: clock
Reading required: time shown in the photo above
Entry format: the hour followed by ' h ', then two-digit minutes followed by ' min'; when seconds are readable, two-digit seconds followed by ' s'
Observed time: 11 h 00 min
